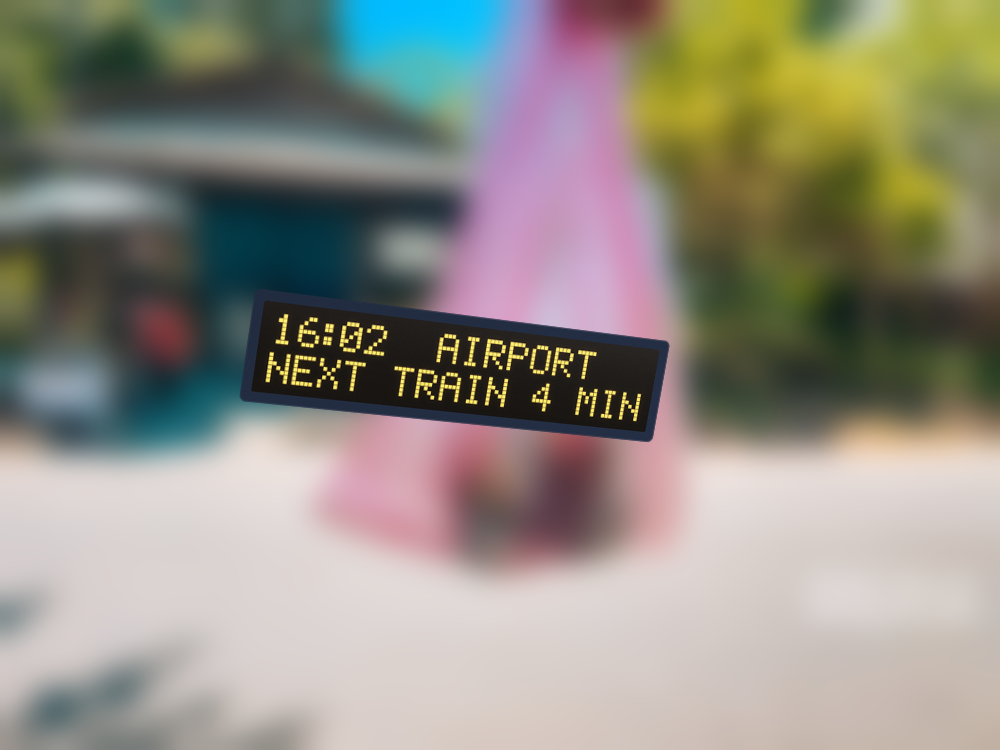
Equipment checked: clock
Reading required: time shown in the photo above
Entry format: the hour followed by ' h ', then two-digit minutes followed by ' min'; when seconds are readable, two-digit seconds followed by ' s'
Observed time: 16 h 02 min
